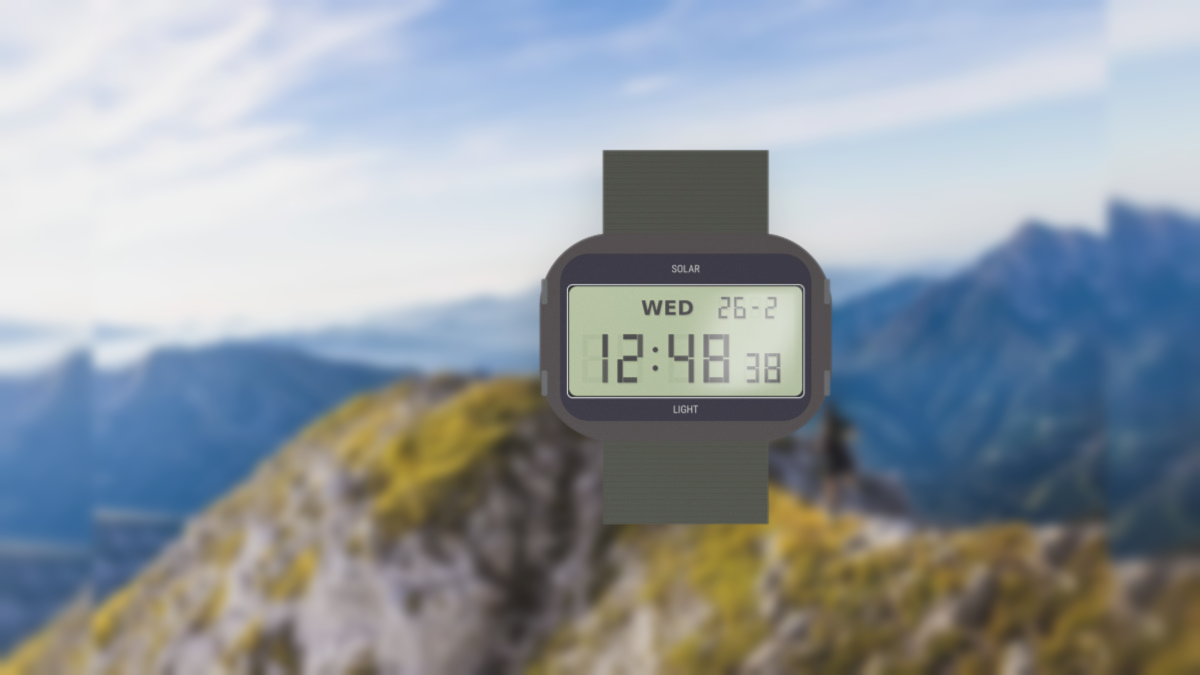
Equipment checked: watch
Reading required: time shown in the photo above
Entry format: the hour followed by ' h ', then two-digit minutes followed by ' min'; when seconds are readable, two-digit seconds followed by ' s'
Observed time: 12 h 48 min 38 s
